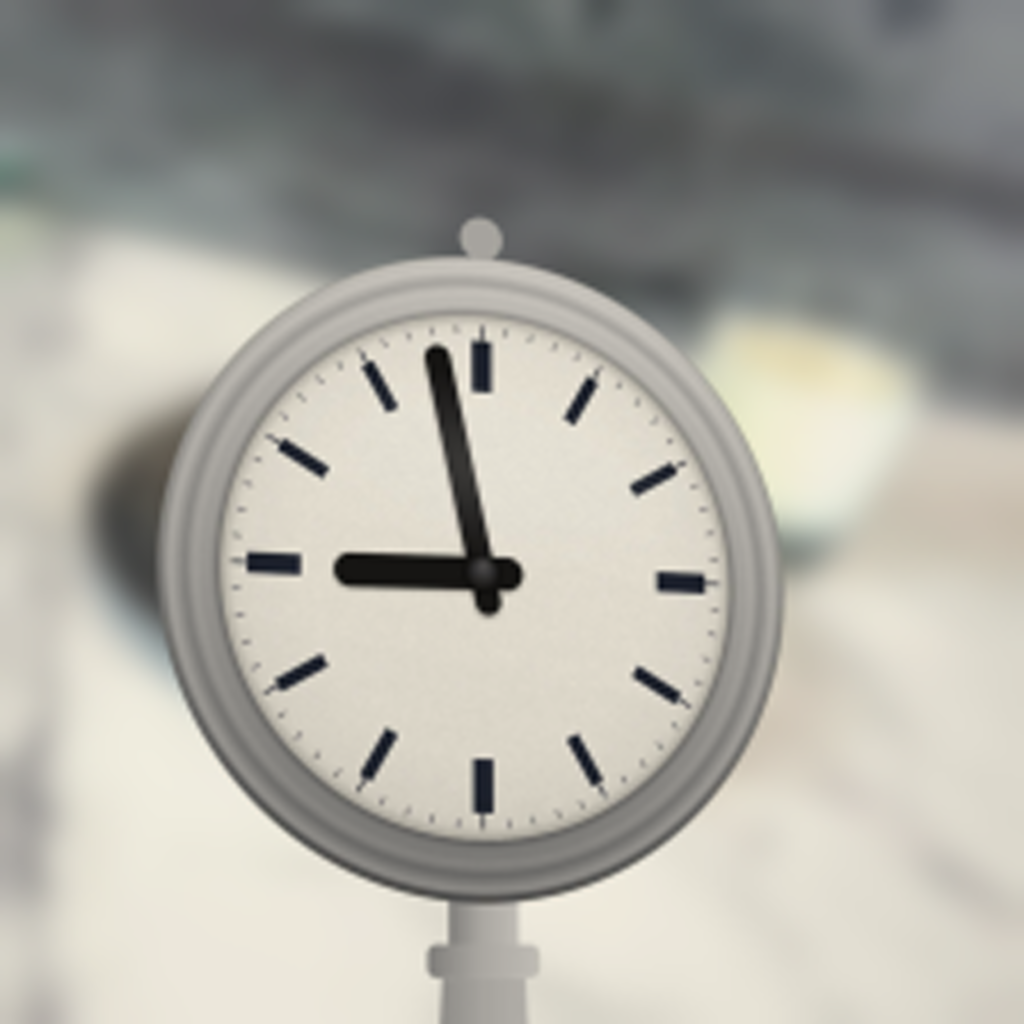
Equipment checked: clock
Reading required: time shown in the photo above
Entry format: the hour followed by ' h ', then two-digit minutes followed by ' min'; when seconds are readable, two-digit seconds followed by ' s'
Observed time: 8 h 58 min
